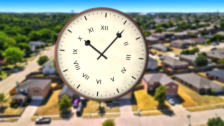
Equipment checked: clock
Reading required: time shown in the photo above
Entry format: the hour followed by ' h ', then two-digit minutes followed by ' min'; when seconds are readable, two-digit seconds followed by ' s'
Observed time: 10 h 06 min
